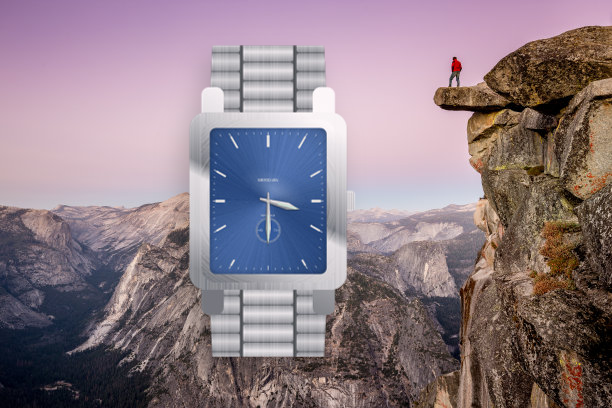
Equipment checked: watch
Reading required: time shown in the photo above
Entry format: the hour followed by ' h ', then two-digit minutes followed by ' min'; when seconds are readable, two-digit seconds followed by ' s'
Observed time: 3 h 30 min
